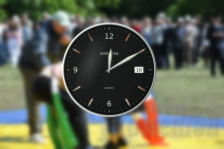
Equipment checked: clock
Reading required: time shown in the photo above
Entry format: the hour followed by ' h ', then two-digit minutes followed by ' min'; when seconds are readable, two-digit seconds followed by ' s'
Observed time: 12 h 10 min
